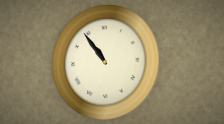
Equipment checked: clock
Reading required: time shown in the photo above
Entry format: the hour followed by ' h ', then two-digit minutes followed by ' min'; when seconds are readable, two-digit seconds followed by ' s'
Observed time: 10 h 54 min
